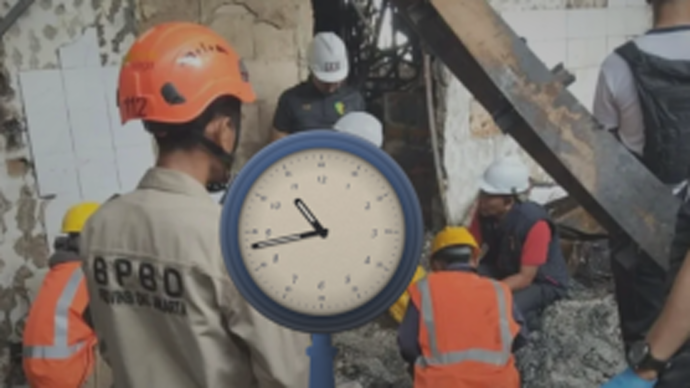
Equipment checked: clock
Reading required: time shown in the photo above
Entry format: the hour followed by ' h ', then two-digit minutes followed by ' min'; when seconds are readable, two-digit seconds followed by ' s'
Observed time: 10 h 43 min
